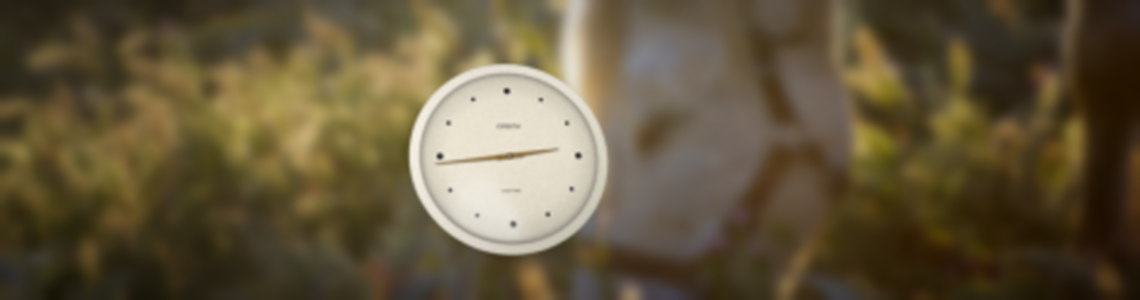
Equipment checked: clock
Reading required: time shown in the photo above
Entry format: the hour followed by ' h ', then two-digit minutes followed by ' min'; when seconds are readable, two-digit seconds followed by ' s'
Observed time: 2 h 44 min
